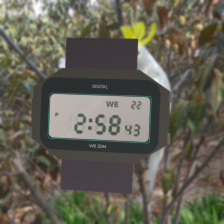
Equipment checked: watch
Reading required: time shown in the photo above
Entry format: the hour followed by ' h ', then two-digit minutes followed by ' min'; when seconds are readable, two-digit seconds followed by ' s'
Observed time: 2 h 58 min 43 s
